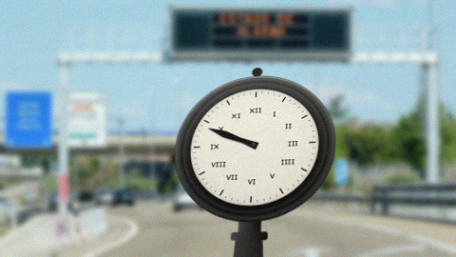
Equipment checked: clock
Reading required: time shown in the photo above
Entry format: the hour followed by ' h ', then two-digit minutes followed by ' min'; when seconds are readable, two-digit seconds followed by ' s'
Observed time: 9 h 49 min
